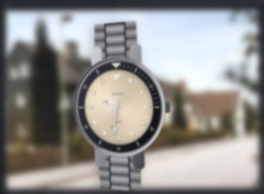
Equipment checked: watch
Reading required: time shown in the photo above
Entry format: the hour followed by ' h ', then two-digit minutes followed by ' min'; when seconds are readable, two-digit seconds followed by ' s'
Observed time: 9 h 32 min
